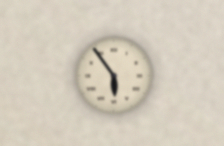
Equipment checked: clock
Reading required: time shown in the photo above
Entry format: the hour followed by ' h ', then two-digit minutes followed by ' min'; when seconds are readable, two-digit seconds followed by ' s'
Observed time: 5 h 54 min
